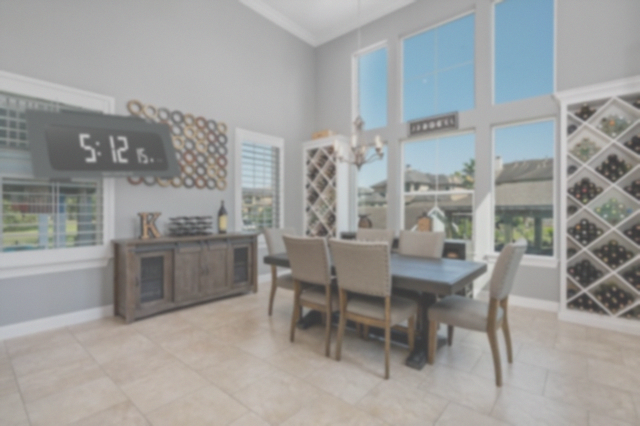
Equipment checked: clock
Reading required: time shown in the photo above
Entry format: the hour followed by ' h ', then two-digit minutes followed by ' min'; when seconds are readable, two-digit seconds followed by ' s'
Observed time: 5 h 12 min 15 s
